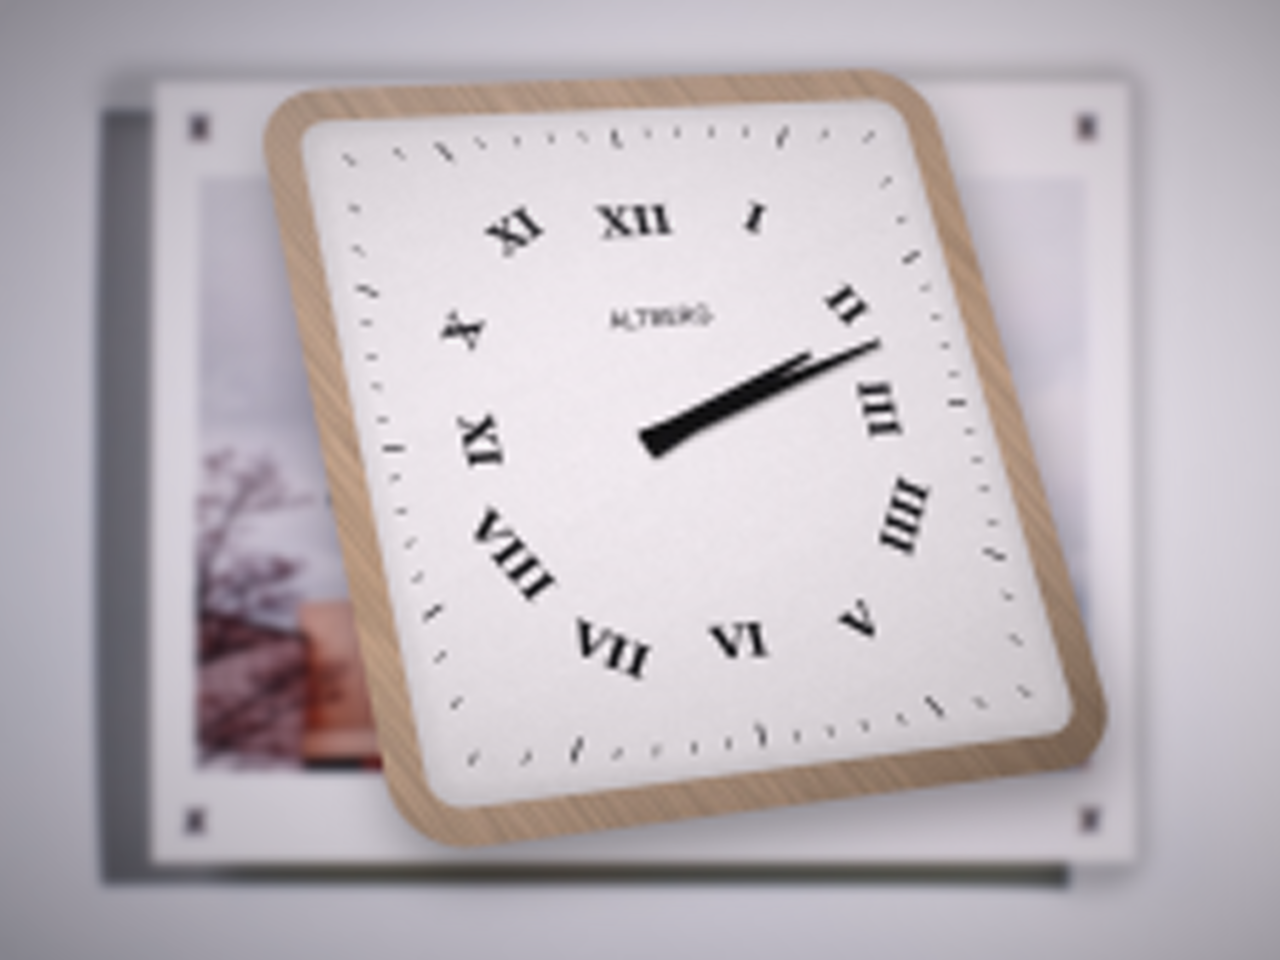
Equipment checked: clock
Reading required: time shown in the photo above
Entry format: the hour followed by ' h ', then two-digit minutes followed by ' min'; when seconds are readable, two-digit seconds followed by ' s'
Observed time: 2 h 12 min
